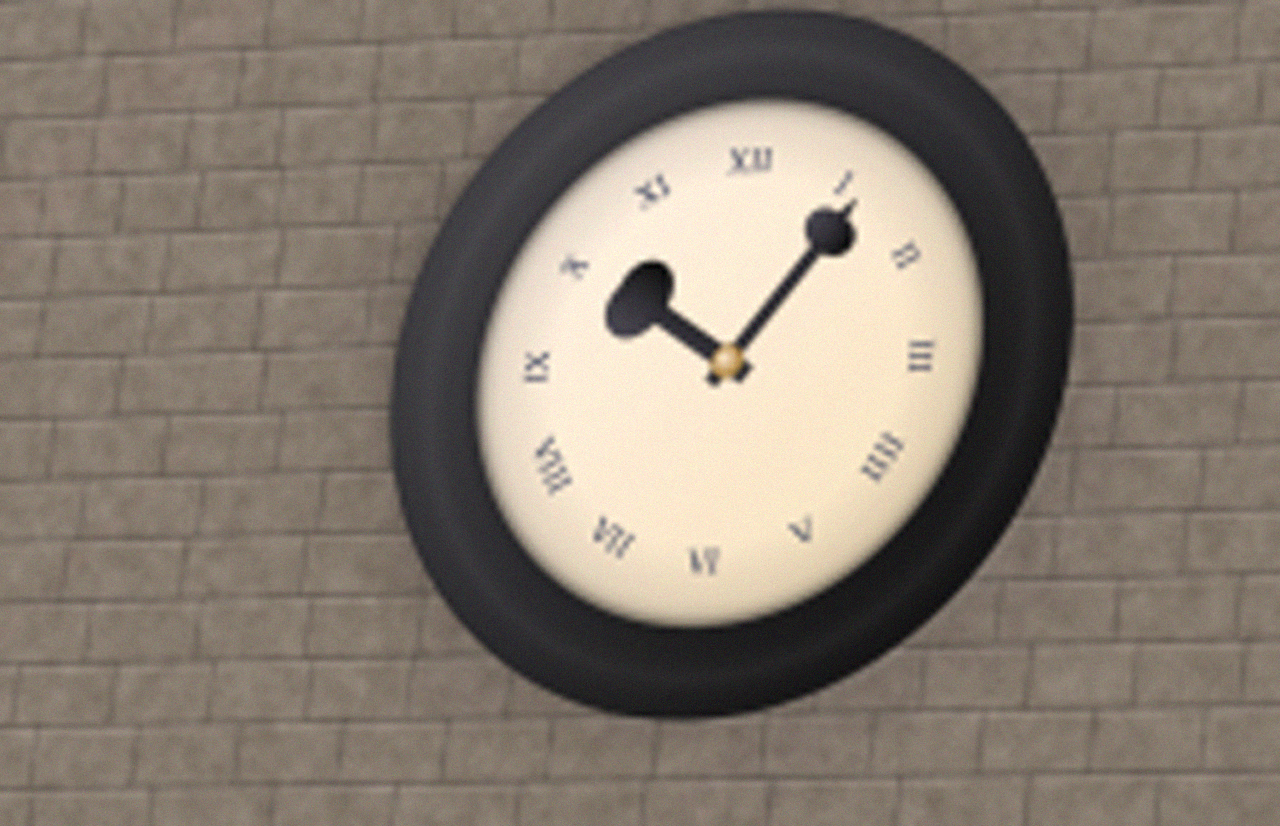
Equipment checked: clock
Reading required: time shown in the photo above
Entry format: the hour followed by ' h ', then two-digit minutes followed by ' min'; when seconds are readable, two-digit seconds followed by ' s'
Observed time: 10 h 06 min
